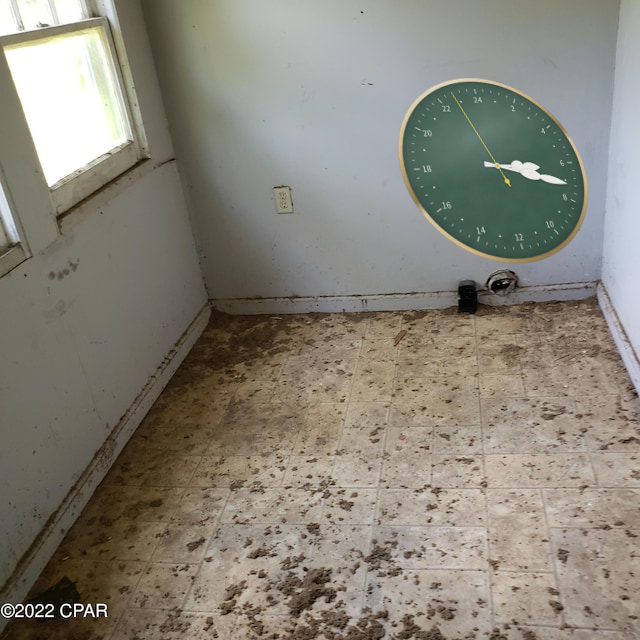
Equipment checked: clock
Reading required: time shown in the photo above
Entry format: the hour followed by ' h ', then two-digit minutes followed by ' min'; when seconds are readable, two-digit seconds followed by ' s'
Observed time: 6 h 17 min 57 s
